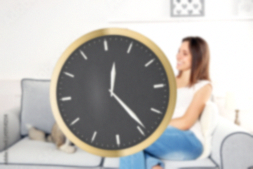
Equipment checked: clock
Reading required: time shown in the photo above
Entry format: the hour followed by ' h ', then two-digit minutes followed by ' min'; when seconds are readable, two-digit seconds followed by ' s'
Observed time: 12 h 24 min
